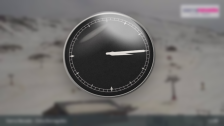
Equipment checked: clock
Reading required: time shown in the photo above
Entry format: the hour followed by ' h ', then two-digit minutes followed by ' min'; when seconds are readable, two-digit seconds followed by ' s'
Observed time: 3 h 15 min
